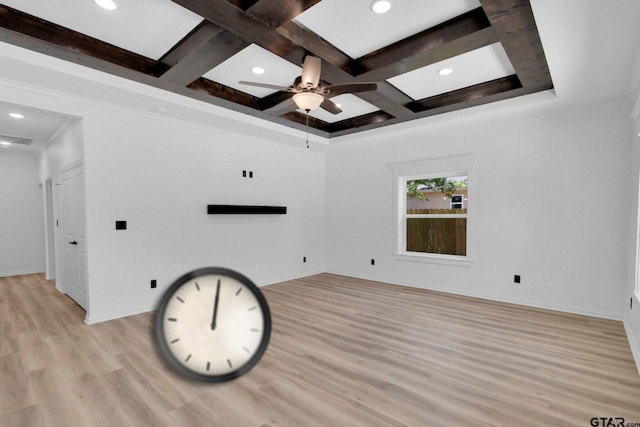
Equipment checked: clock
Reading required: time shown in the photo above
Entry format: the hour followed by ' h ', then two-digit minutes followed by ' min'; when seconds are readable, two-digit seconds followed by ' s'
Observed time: 12 h 00 min
